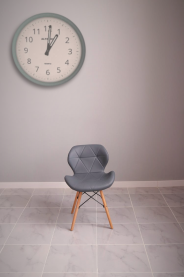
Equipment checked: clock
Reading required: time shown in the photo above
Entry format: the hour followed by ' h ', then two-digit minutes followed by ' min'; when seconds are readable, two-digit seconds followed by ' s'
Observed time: 1 h 01 min
